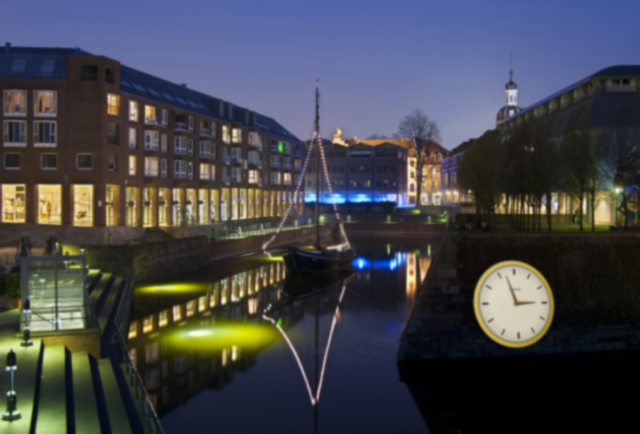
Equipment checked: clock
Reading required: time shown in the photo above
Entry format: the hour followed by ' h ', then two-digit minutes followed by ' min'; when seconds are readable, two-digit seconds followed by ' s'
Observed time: 2 h 57 min
